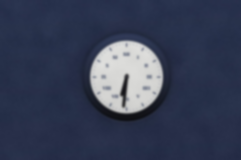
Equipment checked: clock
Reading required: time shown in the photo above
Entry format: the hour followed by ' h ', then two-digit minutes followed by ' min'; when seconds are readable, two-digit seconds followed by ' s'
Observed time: 6 h 31 min
